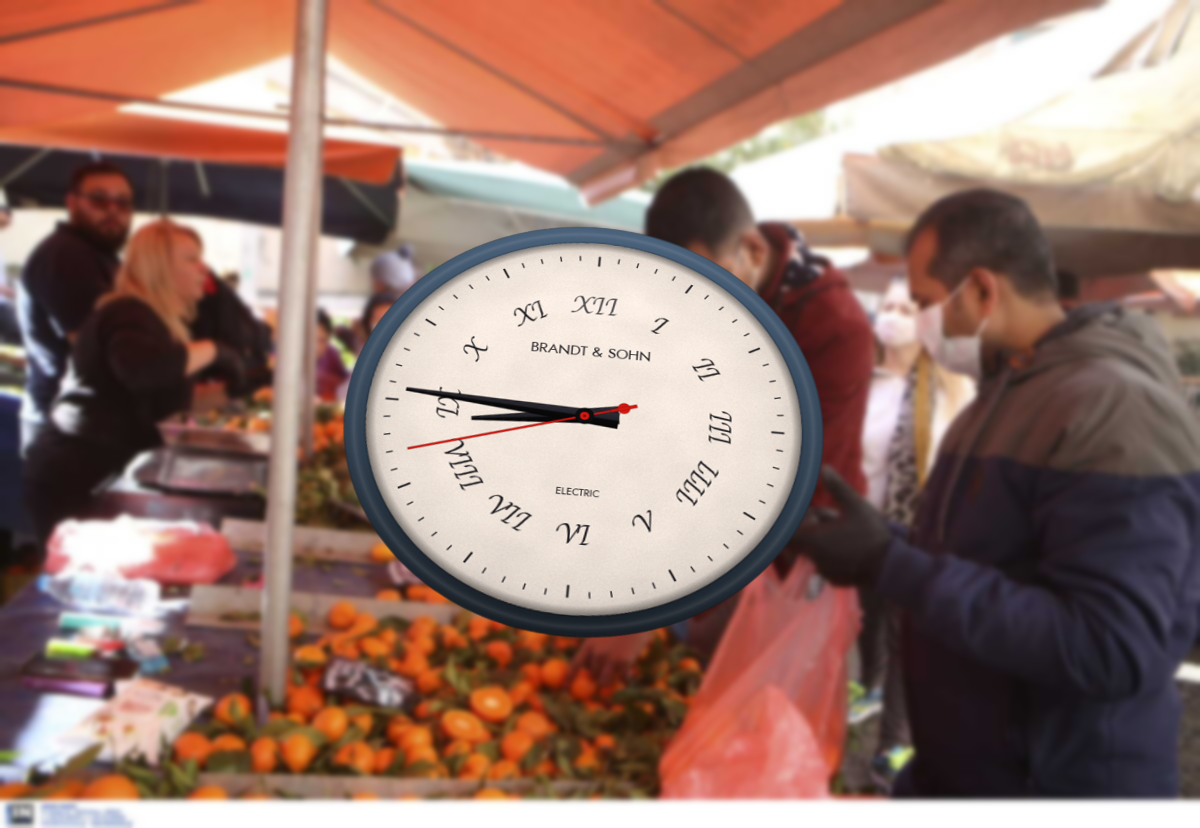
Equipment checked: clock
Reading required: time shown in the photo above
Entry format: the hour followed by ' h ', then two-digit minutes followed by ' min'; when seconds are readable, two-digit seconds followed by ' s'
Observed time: 8 h 45 min 42 s
